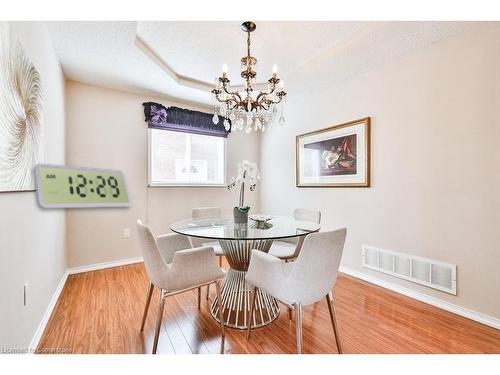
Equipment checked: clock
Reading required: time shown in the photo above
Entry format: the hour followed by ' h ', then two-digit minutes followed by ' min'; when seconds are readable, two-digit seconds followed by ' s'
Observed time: 12 h 29 min
